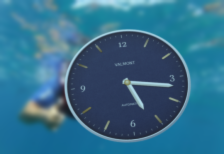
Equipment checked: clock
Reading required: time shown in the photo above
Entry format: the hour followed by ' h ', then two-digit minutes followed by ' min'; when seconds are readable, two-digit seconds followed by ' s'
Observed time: 5 h 17 min
